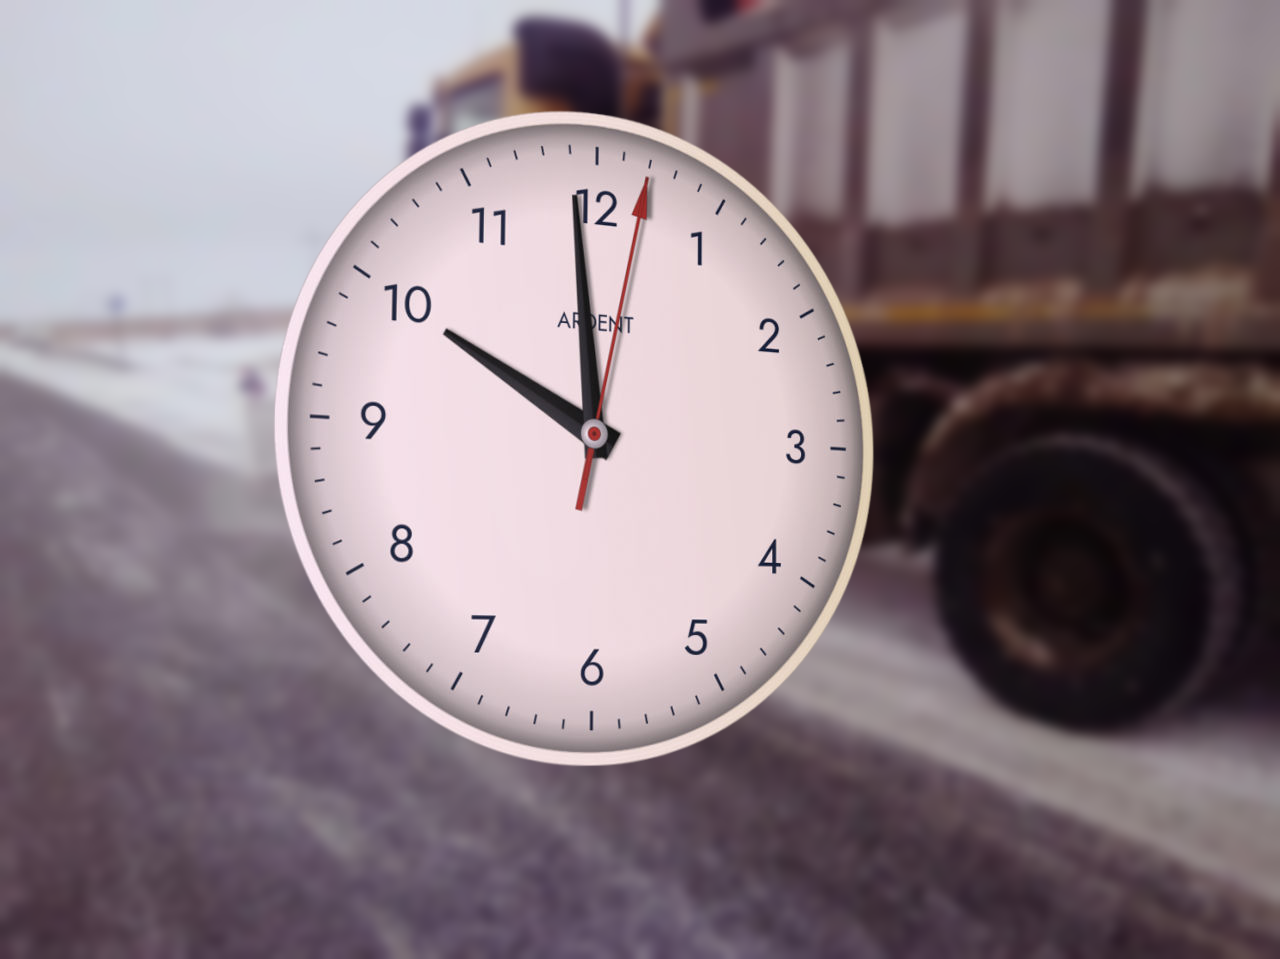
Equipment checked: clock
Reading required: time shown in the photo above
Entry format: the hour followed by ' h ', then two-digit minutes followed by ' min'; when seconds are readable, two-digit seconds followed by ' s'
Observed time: 9 h 59 min 02 s
